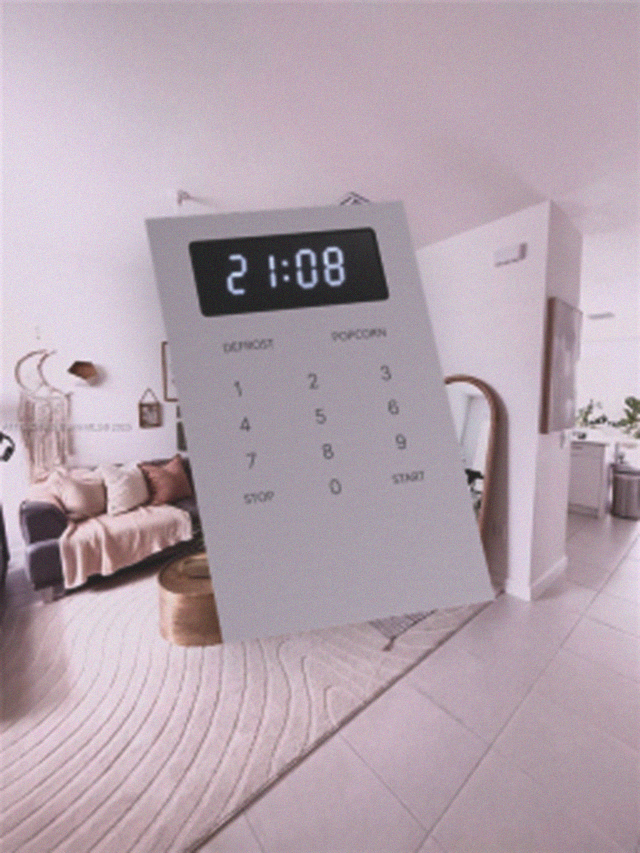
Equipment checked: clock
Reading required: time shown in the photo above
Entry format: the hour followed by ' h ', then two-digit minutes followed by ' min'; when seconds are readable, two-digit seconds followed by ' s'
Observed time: 21 h 08 min
